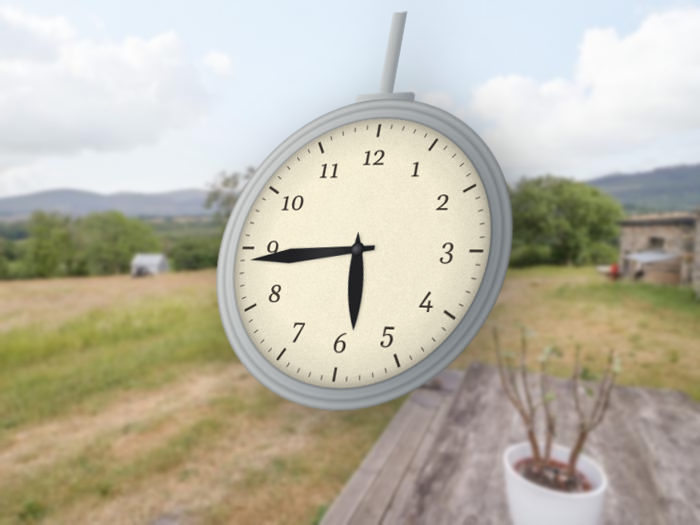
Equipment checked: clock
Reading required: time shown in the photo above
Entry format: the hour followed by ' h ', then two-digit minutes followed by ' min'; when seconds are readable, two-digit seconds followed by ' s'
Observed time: 5 h 44 min
